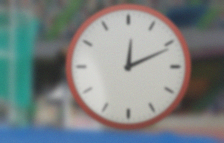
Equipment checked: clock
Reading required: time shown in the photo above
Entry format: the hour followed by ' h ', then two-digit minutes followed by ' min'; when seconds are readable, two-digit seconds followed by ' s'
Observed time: 12 h 11 min
